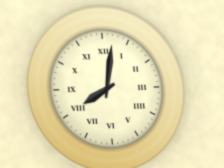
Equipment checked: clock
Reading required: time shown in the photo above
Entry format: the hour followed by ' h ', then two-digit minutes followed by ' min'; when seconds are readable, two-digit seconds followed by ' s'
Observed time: 8 h 02 min
